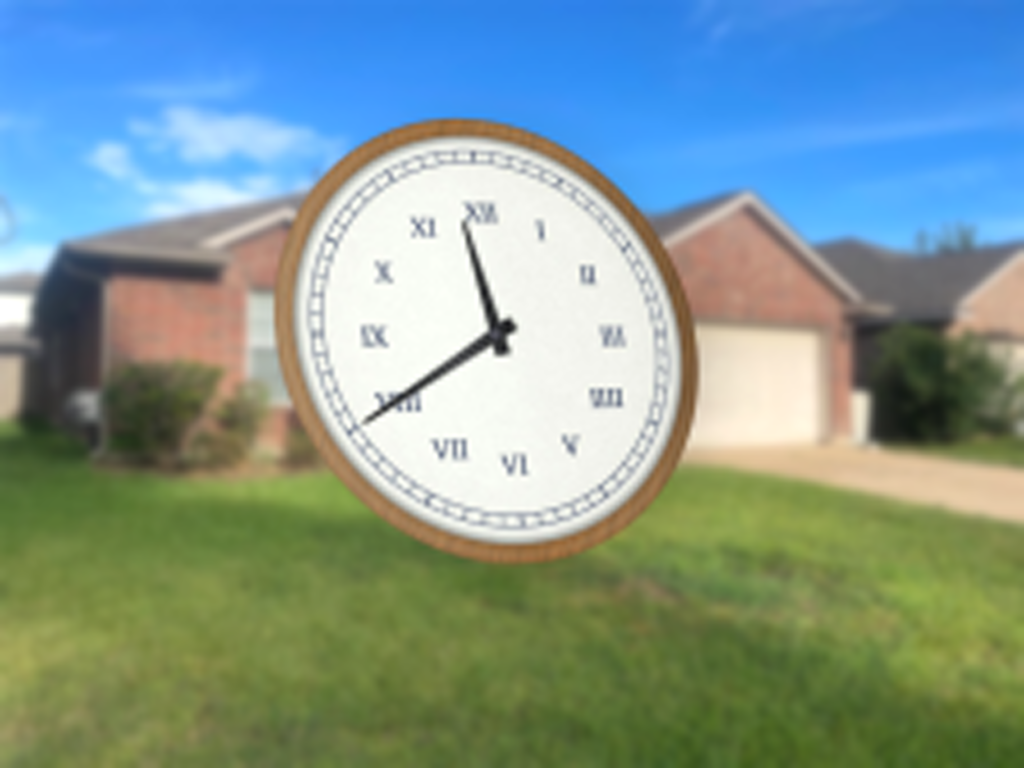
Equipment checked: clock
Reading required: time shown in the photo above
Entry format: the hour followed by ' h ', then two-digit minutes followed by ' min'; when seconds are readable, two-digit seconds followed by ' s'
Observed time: 11 h 40 min
